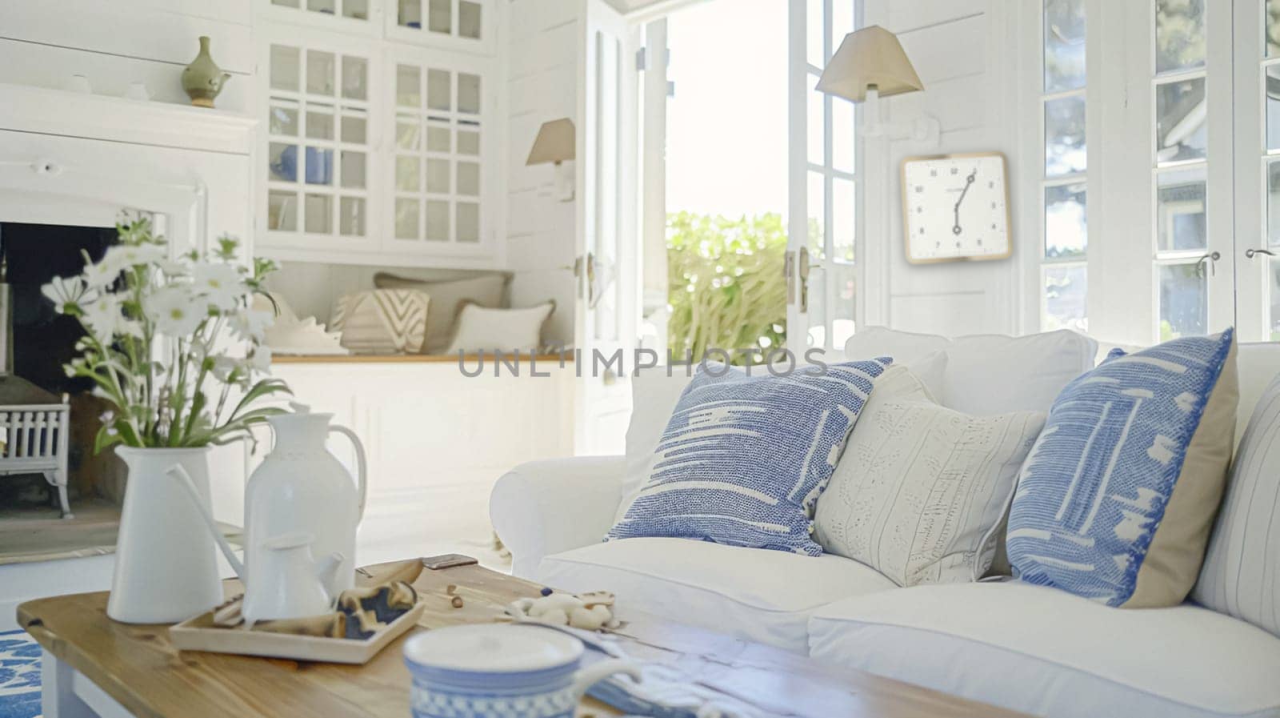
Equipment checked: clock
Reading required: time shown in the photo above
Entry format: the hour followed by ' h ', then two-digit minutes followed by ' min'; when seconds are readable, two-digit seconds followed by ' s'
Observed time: 6 h 05 min
